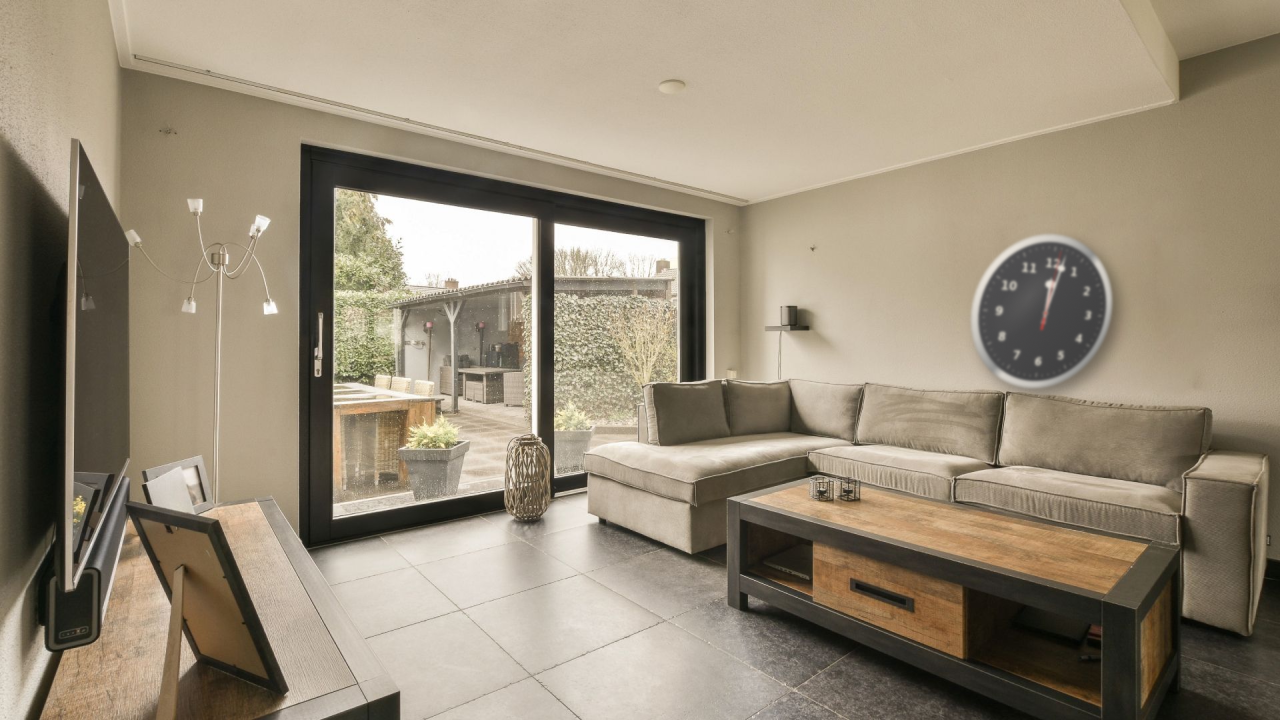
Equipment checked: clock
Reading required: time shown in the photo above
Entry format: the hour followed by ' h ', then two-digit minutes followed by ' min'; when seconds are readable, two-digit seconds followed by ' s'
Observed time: 12 h 02 min 01 s
